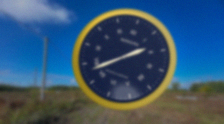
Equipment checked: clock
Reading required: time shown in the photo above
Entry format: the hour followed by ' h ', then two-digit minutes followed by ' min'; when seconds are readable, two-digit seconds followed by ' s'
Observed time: 1 h 38 min
